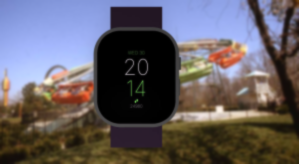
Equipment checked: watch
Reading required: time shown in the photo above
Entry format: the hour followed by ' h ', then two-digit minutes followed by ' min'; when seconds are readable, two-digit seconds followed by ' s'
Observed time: 20 h 14 min
